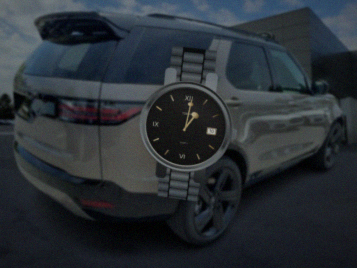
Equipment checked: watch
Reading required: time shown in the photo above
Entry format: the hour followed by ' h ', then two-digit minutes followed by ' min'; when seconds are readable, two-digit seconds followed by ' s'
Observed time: 1 h 01 min
